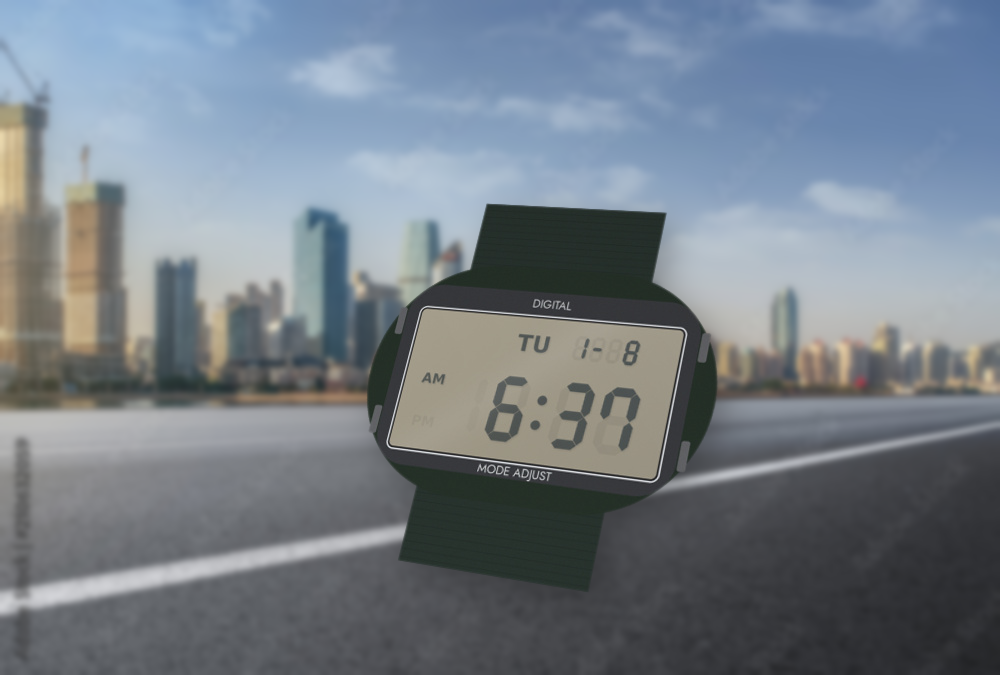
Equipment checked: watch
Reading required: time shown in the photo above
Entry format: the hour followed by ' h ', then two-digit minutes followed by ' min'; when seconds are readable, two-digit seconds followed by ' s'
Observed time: 6 h 37 min
